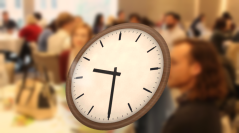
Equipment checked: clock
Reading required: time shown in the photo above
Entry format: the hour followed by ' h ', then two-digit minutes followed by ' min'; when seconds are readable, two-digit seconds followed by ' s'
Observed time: 9 h 30 min
